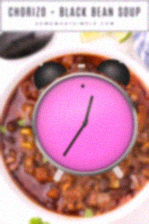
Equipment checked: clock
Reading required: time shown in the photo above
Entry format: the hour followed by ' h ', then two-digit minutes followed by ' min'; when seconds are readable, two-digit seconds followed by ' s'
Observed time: 12 h 36 min
